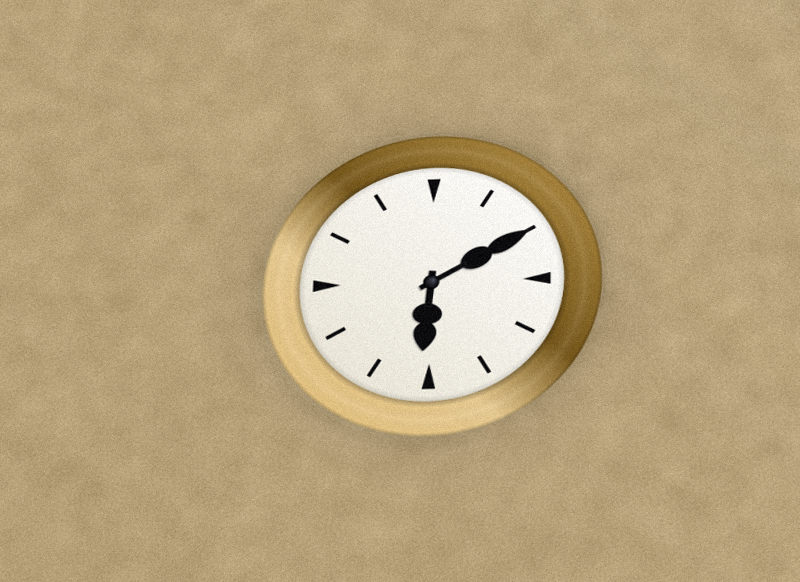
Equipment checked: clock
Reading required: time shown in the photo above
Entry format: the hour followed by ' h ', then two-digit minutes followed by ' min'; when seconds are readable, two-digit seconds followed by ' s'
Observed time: 6 h 10 min
